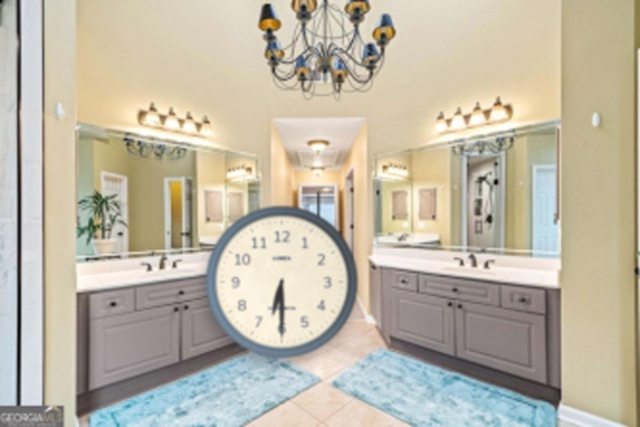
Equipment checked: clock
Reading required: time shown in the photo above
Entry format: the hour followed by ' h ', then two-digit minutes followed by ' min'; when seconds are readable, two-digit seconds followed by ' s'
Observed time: 6 h 30 min
